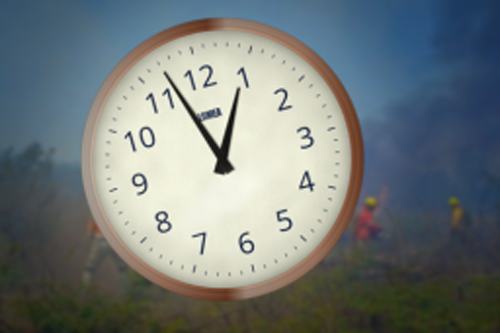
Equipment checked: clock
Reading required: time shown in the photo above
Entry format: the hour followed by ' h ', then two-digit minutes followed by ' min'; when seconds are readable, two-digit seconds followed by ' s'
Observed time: 12 h 57 min
